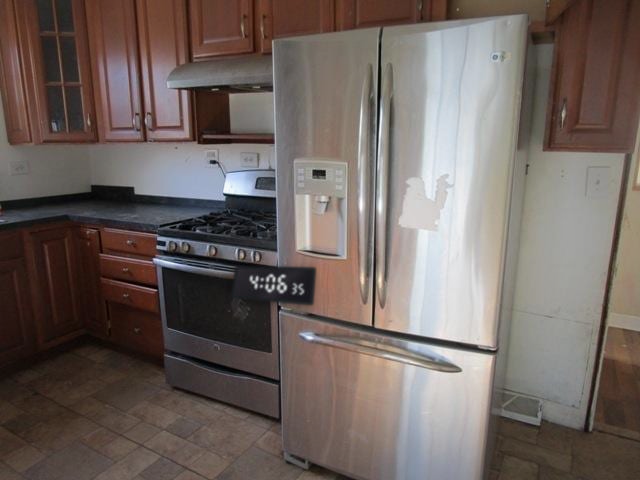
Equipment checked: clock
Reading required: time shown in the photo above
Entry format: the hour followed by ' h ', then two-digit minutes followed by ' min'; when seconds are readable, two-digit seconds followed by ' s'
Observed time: 4 h 06 min
